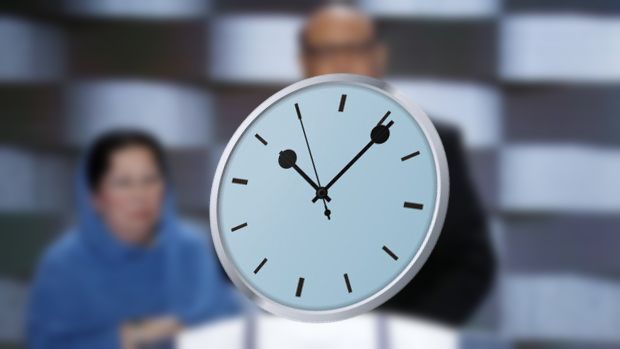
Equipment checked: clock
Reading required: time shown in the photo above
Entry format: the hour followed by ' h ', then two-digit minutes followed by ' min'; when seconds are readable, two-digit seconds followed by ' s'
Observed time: 10 h 05 min 55 s
